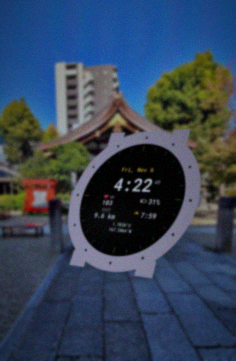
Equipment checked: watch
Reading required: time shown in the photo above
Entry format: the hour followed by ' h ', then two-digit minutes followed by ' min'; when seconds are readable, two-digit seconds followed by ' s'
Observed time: 4 h 22 min
